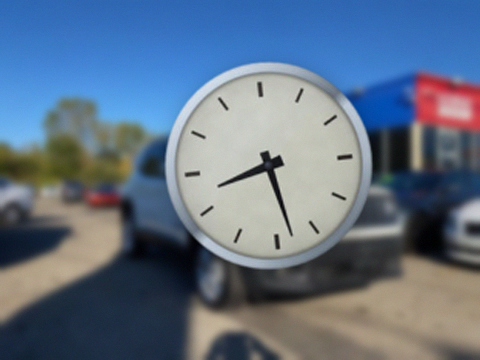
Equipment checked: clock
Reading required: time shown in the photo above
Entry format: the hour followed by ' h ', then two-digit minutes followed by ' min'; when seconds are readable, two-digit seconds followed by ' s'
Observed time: 8 h 28 min
